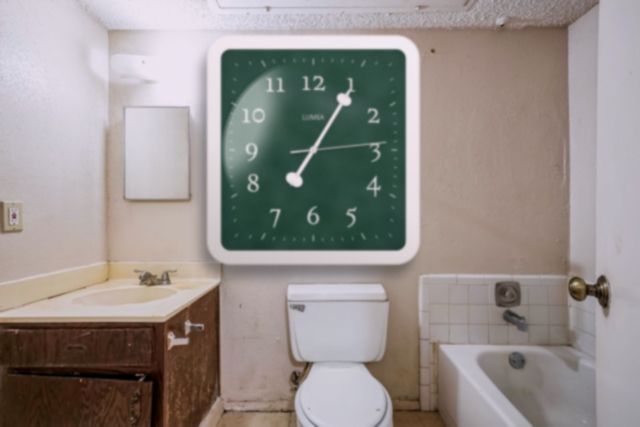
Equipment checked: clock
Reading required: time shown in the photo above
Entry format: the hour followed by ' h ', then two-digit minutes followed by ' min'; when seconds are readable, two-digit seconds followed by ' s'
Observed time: 7 h 05 min 14 s
